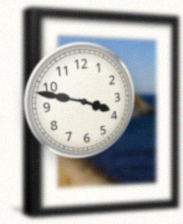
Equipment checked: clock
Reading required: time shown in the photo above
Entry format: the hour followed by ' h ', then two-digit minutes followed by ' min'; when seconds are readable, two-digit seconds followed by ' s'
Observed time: 3 h 48 min
